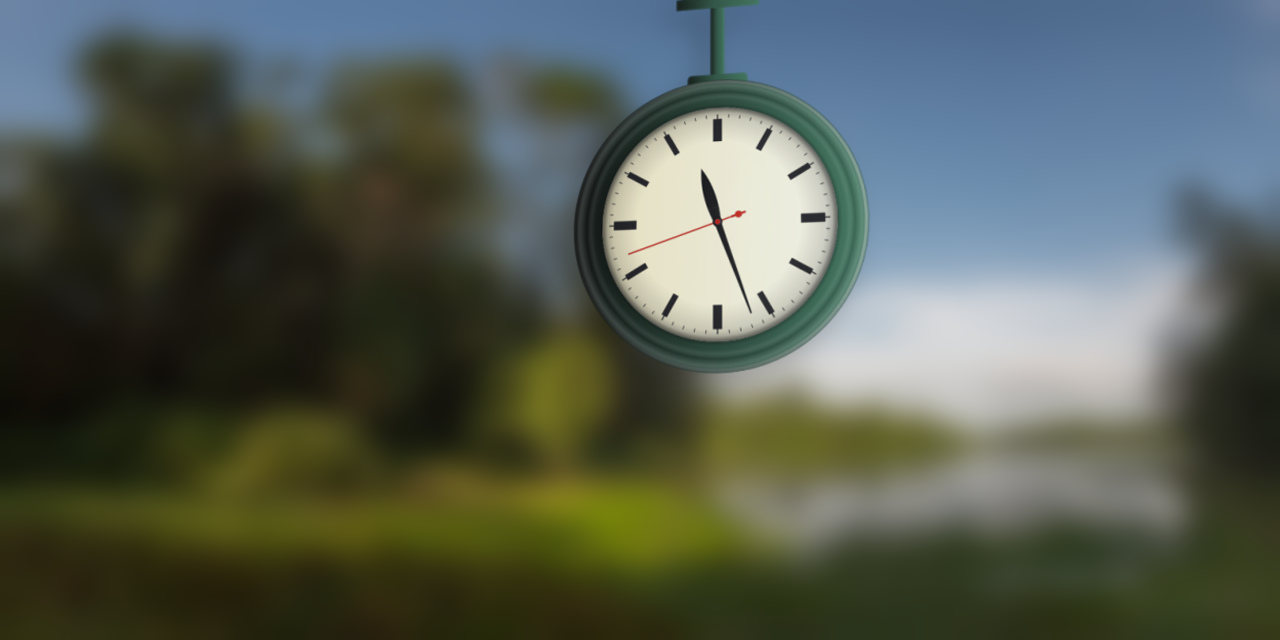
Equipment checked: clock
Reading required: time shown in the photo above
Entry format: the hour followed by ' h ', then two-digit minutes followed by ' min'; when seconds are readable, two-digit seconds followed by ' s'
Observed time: 11 h 26 min 42 s
